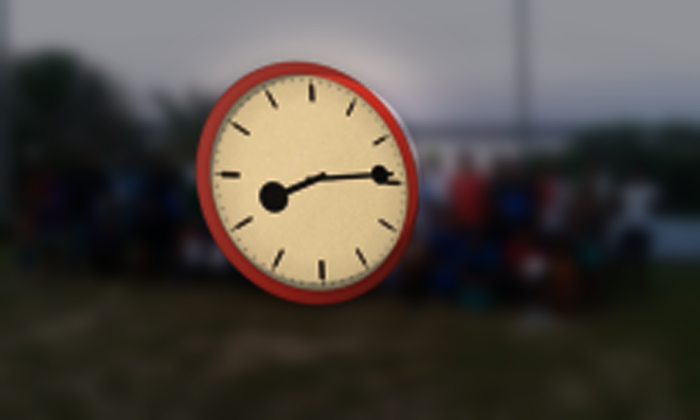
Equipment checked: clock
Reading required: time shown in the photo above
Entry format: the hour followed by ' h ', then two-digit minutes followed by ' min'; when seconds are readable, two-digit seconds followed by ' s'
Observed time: 8 h 14 min
